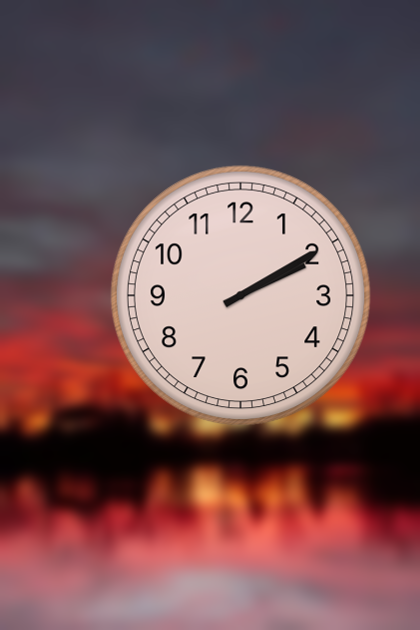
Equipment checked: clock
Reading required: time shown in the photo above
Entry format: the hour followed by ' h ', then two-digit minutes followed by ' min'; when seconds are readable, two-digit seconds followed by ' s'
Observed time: 2 h 10 min
